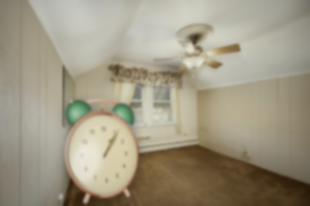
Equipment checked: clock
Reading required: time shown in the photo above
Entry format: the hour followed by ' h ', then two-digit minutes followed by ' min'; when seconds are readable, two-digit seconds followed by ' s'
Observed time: 1 h 06 min
